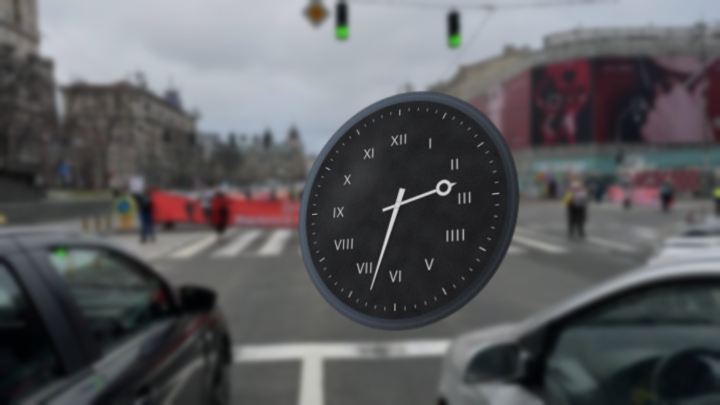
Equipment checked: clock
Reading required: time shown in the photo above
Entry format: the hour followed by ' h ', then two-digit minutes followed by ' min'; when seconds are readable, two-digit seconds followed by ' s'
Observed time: 2 h 33 min
